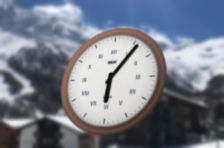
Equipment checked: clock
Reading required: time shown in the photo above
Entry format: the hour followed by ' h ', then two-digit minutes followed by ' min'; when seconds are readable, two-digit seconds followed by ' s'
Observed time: 6 h 06 min
